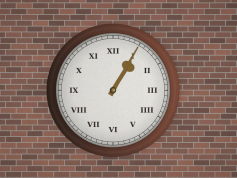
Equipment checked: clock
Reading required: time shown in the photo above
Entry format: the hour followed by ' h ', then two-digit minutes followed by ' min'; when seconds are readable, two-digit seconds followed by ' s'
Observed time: 1 h 05 min
